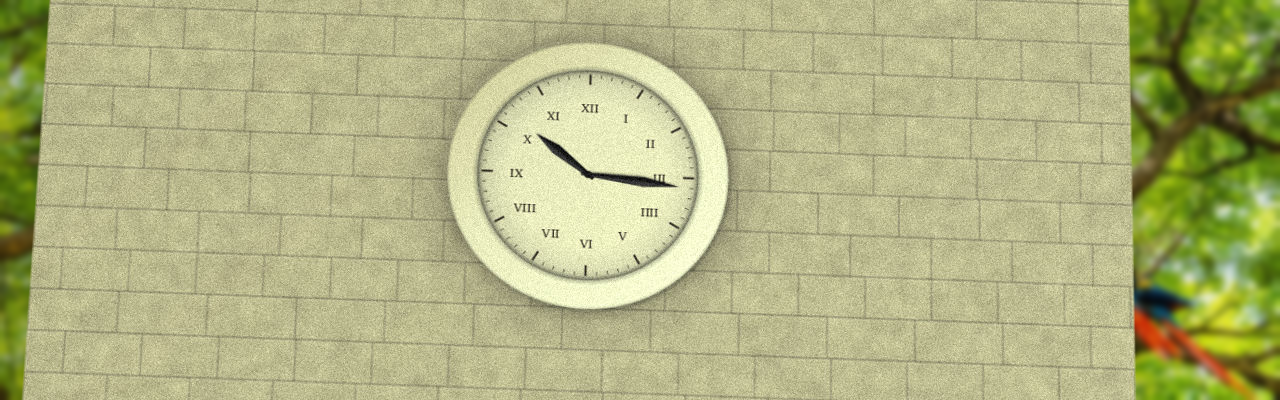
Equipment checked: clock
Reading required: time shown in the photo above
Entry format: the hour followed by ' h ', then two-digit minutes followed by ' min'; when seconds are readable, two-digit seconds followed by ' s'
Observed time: 10 h 16 min
